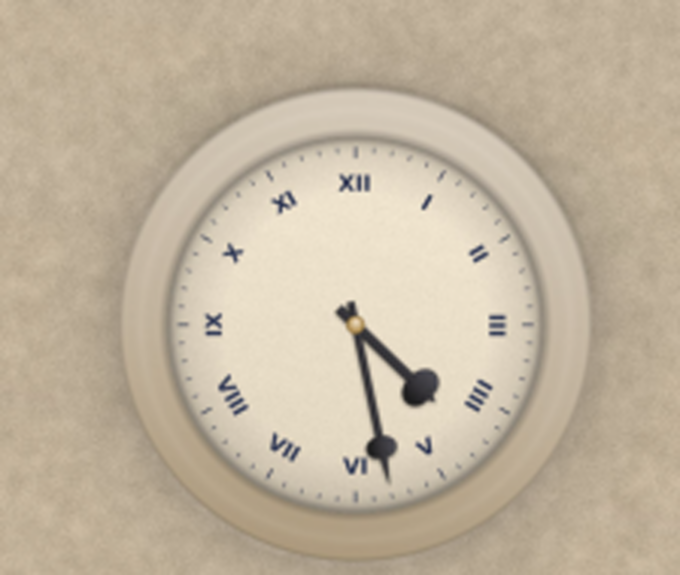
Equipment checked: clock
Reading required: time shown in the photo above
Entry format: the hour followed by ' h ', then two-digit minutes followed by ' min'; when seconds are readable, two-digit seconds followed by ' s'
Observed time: 4 h 28 min
